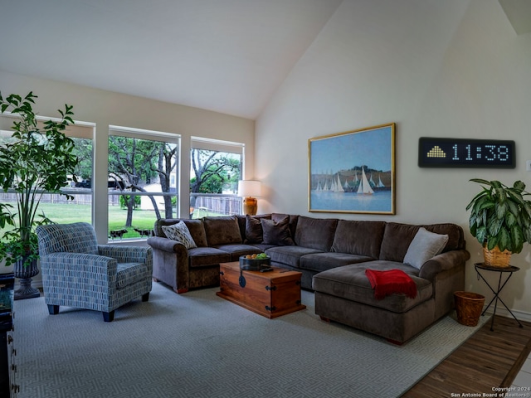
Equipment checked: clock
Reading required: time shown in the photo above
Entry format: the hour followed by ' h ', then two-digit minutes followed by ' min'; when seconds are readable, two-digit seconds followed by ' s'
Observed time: 11 h 38 min
